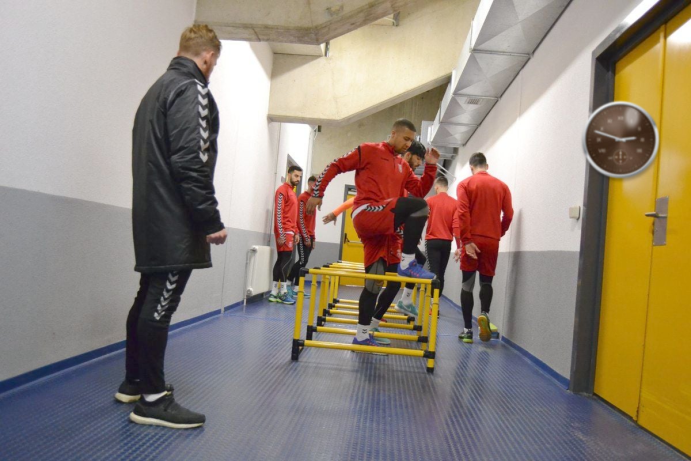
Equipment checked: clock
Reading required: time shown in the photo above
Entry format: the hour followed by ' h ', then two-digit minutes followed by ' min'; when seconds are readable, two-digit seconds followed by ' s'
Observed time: 2 h 48 min
